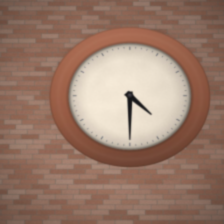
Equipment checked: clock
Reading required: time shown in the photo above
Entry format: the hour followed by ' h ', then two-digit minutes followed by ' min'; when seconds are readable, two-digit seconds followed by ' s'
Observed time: 4 h 30 min
